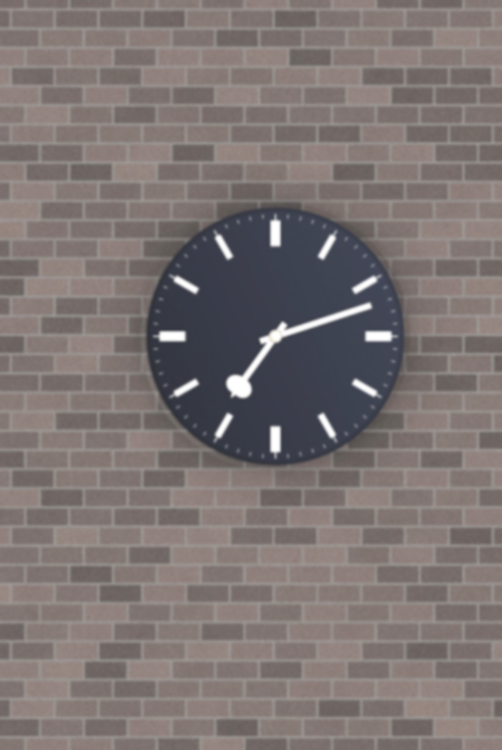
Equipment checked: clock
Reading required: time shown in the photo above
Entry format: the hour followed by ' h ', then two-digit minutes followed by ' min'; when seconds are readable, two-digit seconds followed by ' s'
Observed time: 7 h 12 min
